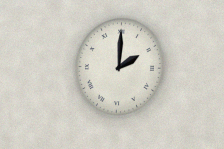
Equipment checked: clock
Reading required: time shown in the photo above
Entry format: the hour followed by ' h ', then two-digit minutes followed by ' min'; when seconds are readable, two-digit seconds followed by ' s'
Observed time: 2 h 00 min
